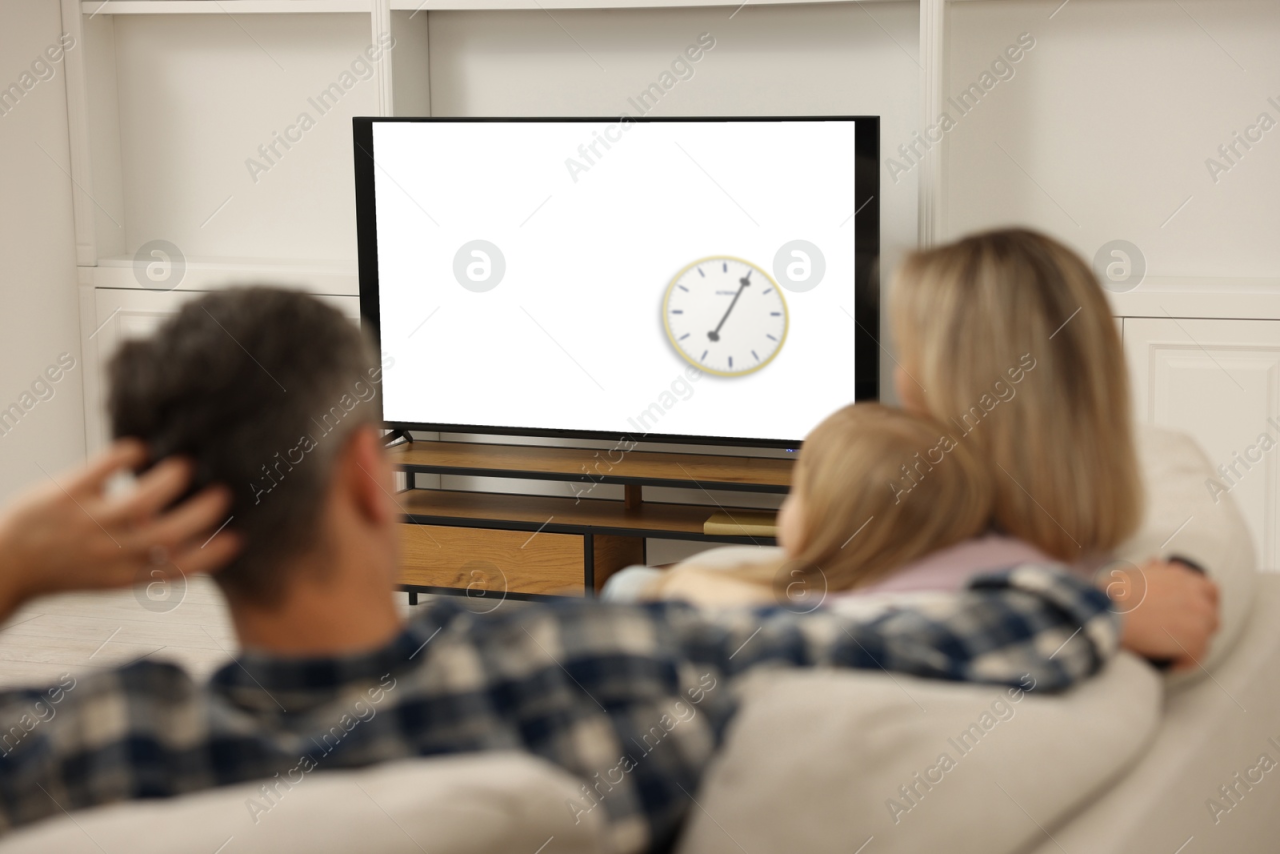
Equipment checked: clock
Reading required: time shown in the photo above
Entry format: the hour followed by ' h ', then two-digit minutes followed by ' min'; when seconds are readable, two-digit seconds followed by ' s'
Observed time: 7 h 05 min
